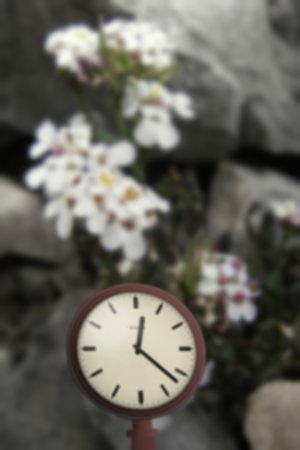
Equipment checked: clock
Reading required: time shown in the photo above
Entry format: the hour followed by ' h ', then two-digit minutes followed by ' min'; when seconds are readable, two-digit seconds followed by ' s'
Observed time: 12 h 22 min
